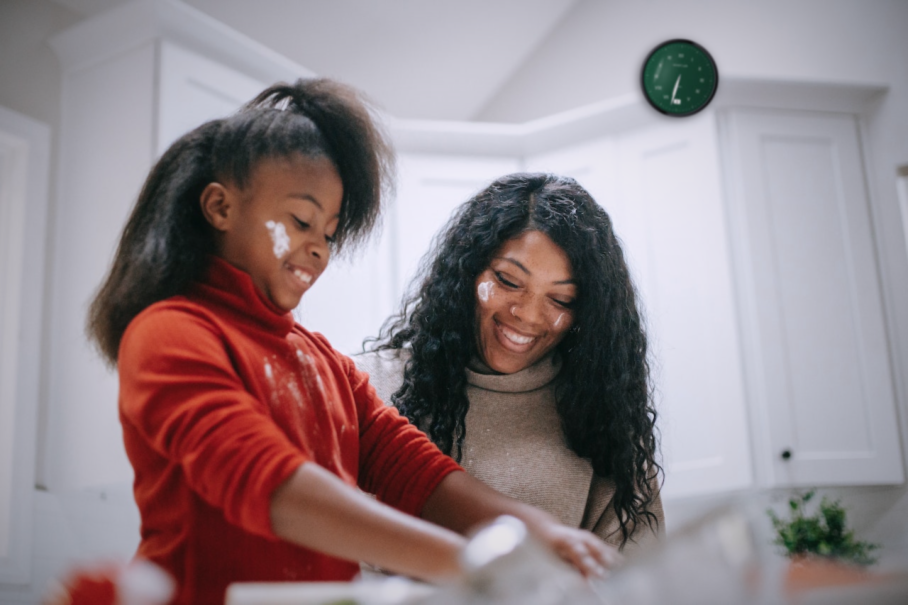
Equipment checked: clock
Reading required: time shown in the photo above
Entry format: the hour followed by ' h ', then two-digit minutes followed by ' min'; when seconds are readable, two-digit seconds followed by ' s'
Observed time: 6 h 32 min
